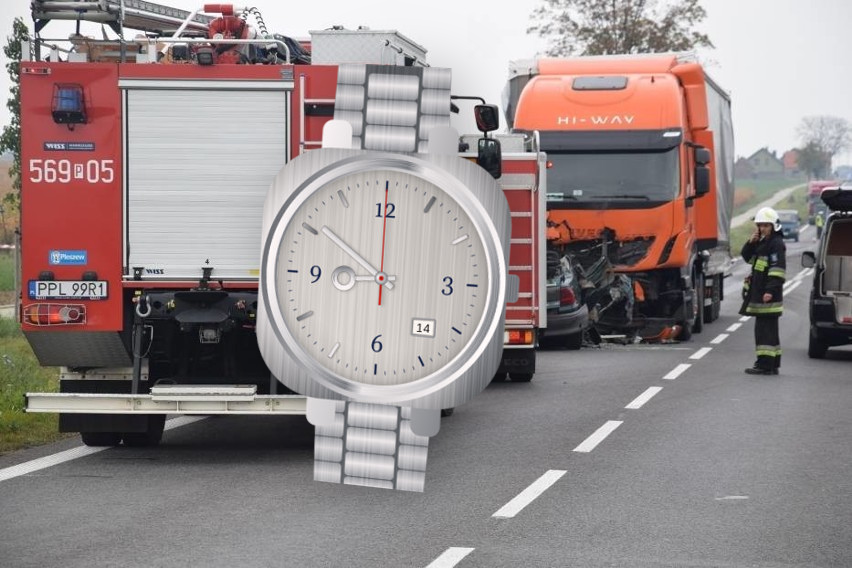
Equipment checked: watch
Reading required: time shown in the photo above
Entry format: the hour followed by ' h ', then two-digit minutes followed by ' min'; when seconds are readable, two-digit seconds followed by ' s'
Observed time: 8 h 51 min 00 s
